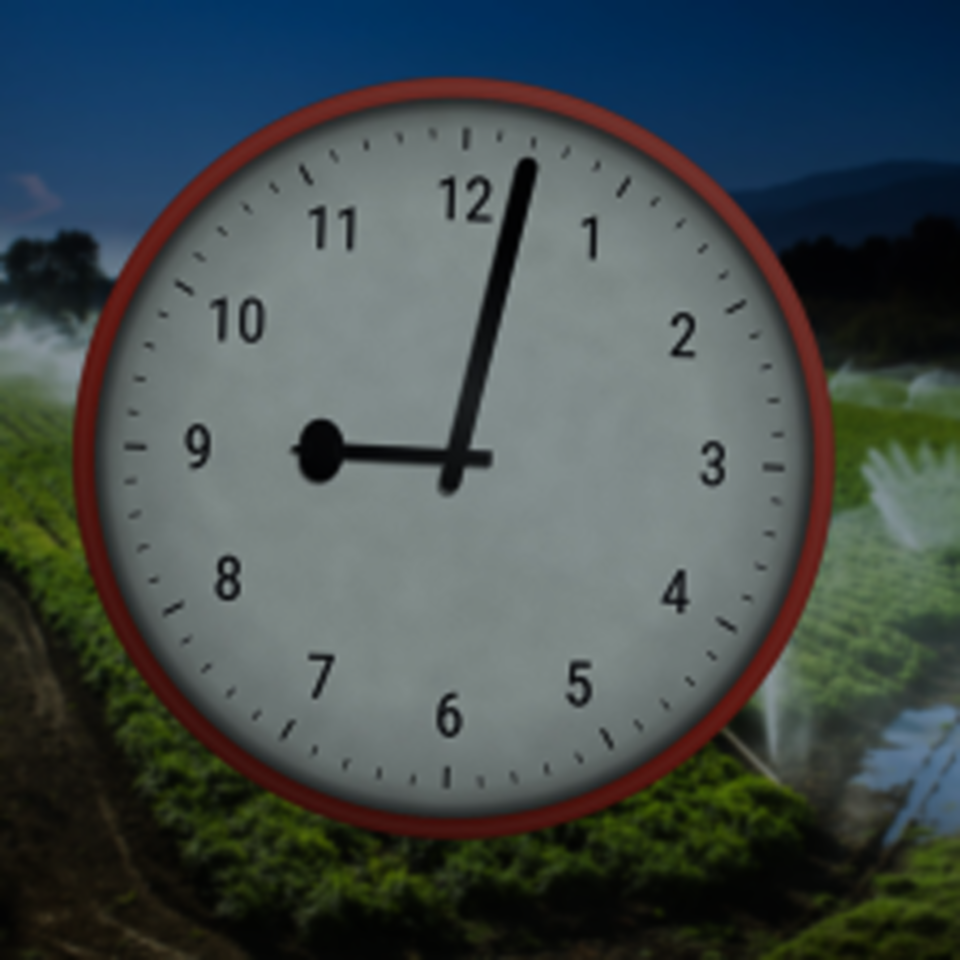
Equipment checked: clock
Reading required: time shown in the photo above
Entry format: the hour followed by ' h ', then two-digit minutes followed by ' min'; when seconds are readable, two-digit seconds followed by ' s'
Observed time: 9 h 02 min
